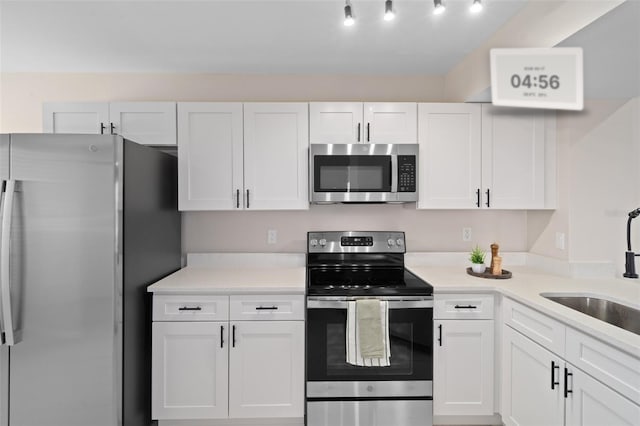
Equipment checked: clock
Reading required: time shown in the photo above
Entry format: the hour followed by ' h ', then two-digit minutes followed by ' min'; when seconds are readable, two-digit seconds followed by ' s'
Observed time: 4 h 56 min
